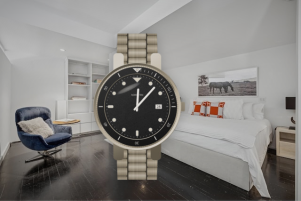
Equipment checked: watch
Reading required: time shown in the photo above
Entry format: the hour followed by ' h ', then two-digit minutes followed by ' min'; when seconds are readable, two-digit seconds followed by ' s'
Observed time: 12 h 07 min
